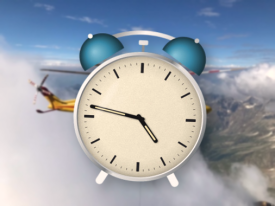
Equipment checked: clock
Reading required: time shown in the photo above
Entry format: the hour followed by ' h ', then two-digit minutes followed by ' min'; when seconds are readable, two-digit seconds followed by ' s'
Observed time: 4 h 47 min
